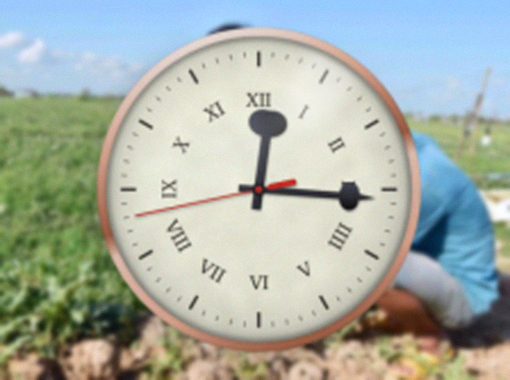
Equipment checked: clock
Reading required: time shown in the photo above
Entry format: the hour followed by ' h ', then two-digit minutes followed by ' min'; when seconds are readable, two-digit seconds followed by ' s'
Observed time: 12 h 15 min 43 s
